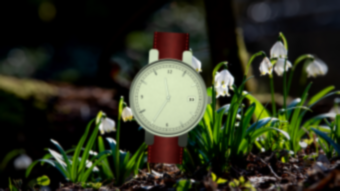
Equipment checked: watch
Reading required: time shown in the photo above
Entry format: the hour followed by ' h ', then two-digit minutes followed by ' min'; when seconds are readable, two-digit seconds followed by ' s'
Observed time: 11 h 35 min
